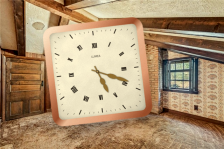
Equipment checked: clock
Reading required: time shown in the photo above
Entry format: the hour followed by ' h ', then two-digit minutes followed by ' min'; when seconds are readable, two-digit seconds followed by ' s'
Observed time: 5 h 19 min
